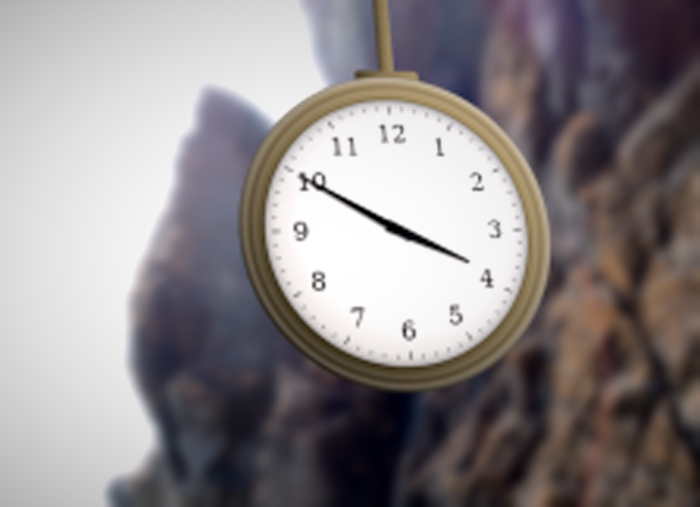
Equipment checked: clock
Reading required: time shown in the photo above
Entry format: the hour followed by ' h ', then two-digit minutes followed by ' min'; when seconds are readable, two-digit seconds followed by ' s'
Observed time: 3 h 50 min
